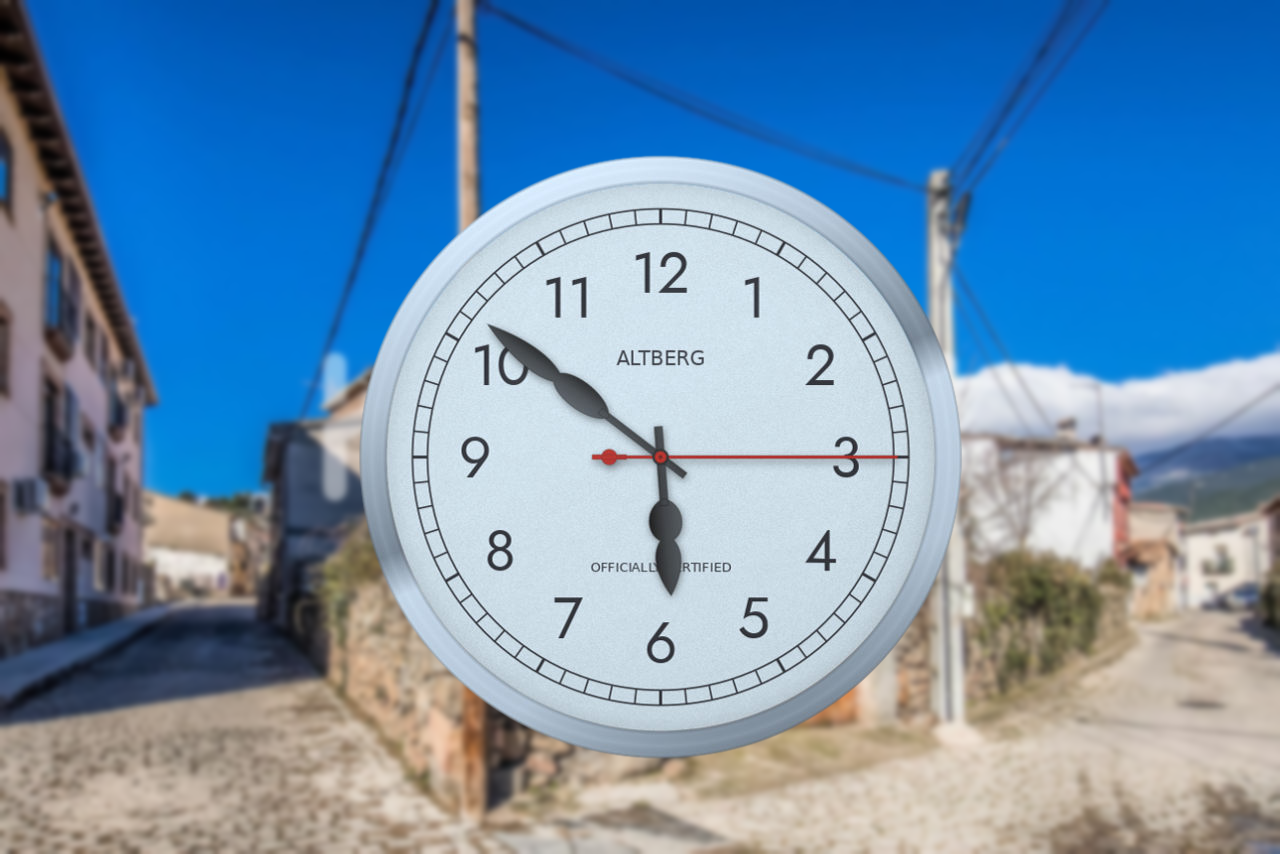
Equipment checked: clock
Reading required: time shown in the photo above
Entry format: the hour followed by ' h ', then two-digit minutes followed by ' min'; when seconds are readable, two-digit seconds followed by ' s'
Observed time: 5 h 51 min 15 s
